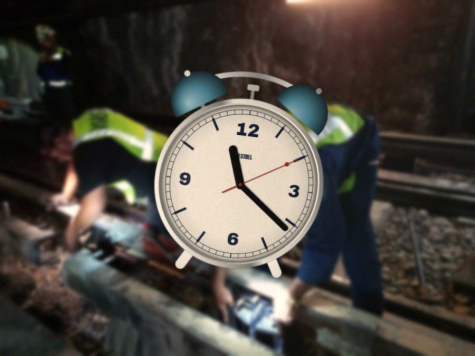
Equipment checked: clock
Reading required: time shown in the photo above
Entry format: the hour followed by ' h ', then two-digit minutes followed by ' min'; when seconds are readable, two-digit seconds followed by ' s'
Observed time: 11 h 21 min 10 s
